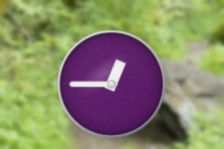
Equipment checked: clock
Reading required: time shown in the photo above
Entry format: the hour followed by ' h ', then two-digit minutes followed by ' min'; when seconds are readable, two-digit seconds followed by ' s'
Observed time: 12 h 45 min
